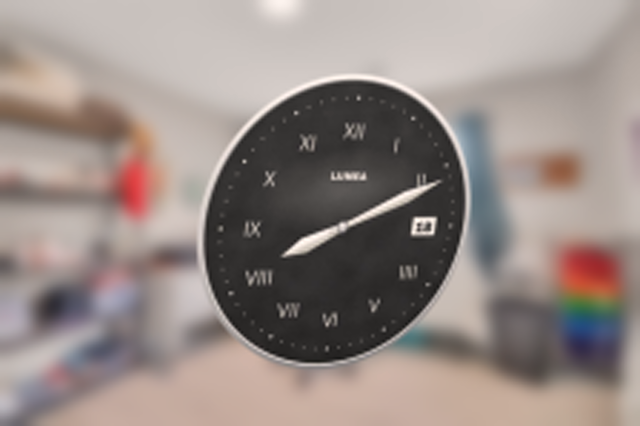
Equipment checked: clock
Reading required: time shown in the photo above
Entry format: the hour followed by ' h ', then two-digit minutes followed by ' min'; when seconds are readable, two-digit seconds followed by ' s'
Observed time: 8 h 11 min
